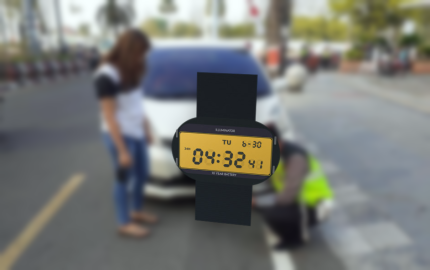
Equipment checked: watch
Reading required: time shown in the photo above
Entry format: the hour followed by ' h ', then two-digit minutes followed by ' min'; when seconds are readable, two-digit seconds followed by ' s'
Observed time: 4 h 32 min 41 s
